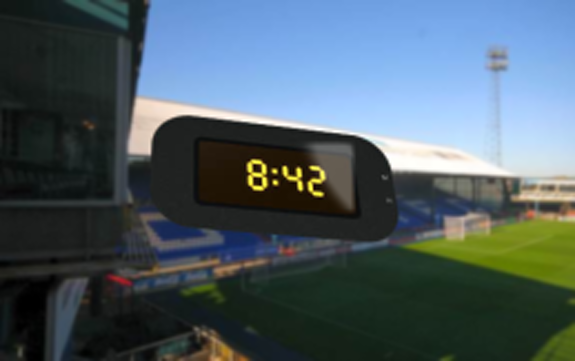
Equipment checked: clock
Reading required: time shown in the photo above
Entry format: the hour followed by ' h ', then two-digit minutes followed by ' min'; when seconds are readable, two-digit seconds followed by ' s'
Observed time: 8 h 42 min
